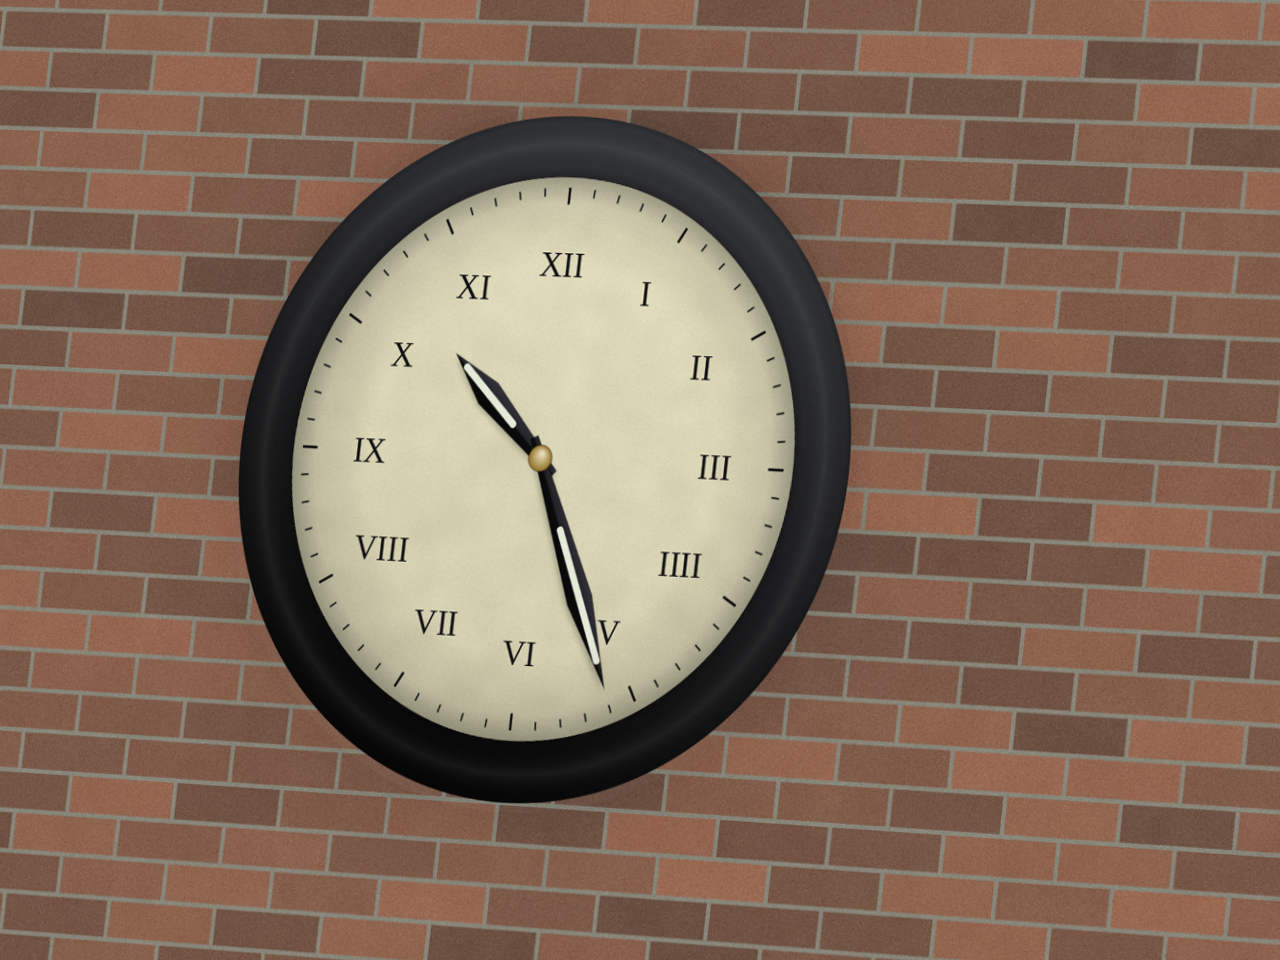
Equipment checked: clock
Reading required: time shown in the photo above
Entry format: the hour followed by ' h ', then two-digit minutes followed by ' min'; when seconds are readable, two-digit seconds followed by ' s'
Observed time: 10 h 26 min
